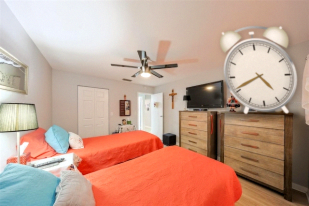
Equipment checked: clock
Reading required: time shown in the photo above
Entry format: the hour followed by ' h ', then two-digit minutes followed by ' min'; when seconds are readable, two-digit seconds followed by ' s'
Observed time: 4 h 41 min
